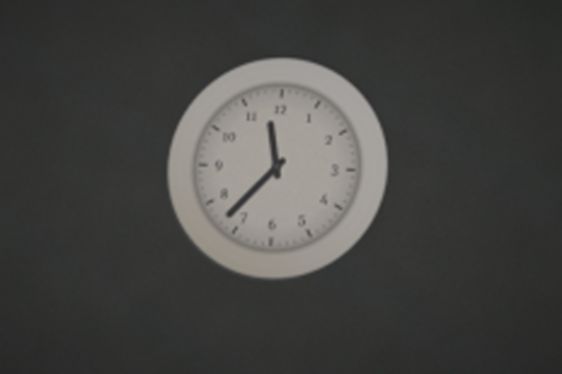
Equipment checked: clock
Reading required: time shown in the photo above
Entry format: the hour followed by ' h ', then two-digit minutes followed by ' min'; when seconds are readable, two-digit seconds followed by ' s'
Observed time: 11 h 37 min
